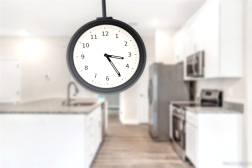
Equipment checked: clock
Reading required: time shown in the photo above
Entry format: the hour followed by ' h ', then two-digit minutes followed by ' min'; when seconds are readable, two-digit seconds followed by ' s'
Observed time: 3 h 25 min
